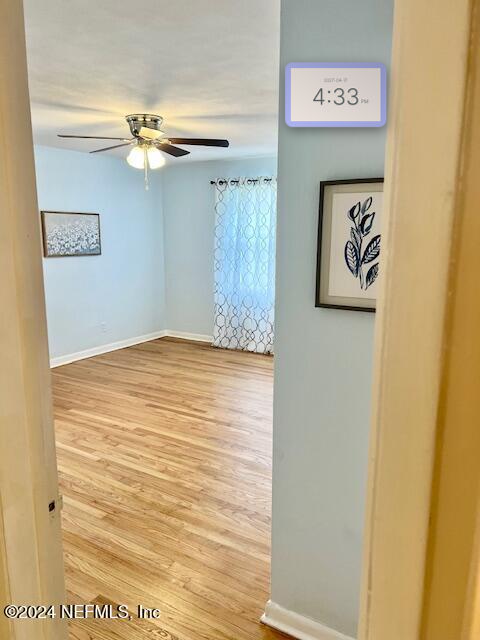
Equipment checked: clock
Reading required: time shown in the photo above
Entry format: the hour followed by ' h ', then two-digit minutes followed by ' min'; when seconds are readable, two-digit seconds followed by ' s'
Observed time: 4 h 33 min
